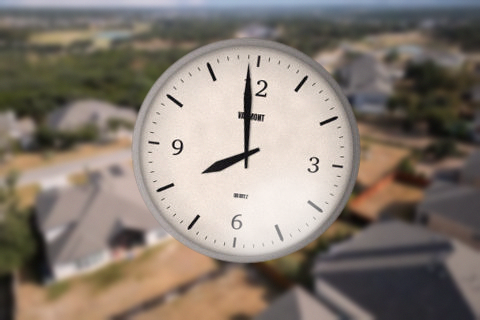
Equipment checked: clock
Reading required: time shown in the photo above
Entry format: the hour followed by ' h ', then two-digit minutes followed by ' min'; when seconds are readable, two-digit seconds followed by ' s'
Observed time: 7 h 59 min
